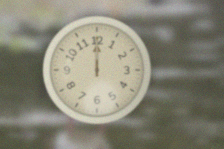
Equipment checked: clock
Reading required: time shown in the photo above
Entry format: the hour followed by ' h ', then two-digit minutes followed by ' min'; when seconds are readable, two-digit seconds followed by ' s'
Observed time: 12 h 00 min
